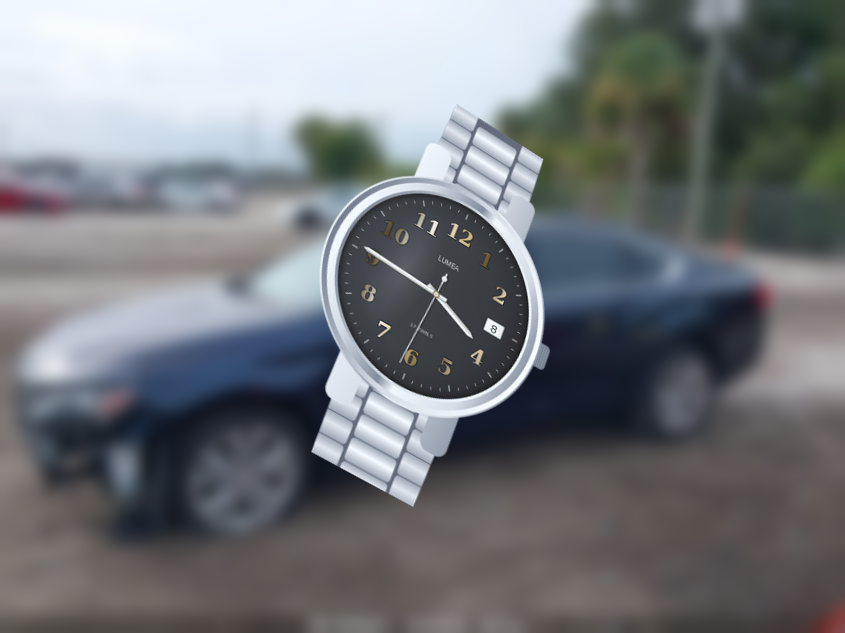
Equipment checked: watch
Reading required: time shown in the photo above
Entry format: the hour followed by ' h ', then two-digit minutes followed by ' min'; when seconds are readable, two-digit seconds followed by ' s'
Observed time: 3 h 45 min 31 s
